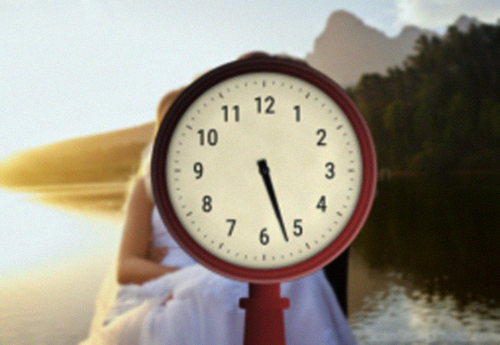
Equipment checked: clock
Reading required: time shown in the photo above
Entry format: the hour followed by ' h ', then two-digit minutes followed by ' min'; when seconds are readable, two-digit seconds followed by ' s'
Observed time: 5 h 27 min
